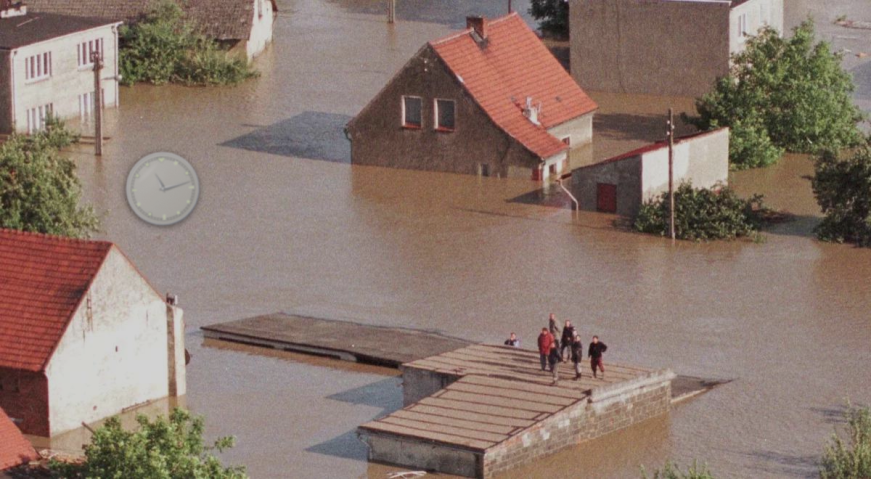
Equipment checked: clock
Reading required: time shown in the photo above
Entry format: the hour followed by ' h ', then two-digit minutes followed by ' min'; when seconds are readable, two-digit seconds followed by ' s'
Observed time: 11 h 13 min
